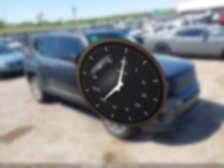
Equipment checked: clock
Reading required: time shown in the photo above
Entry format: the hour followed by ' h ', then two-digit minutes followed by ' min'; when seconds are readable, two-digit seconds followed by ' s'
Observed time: 7 h 00 min
